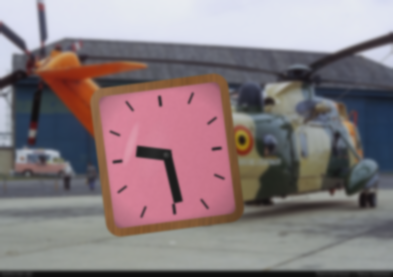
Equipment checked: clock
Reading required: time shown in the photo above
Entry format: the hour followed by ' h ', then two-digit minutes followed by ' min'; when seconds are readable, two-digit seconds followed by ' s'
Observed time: 9 h 29 min
